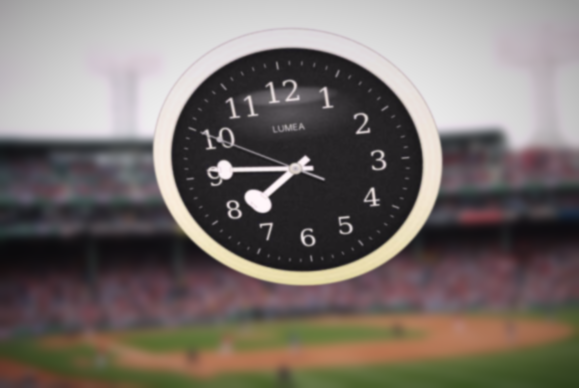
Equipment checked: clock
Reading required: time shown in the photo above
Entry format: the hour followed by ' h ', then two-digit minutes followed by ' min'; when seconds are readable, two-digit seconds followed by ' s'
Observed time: 7 h 45 min 50 s
